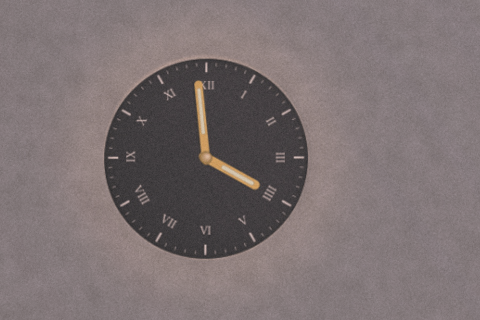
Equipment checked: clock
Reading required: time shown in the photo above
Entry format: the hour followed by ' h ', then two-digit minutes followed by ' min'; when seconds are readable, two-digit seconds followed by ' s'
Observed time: 3 h 59 min
